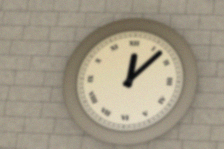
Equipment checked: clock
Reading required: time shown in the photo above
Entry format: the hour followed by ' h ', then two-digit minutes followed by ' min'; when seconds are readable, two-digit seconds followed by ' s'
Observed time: 12 h 07 min
